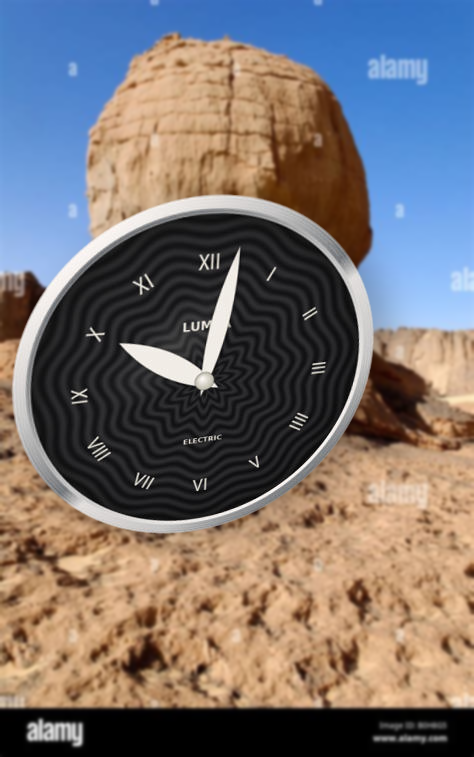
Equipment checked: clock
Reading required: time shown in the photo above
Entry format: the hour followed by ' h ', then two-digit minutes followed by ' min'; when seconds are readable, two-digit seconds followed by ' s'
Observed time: 10 h 02 min
